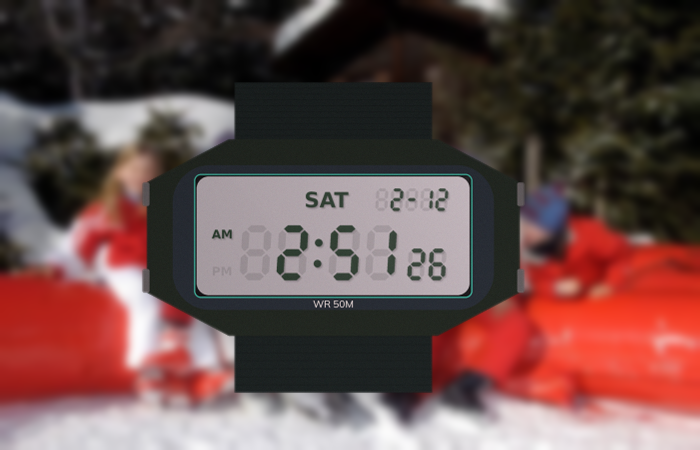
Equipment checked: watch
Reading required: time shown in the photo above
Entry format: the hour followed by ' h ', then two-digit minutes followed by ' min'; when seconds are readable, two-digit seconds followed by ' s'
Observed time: 2 h 51 min 26 s
